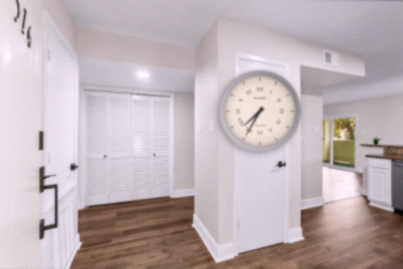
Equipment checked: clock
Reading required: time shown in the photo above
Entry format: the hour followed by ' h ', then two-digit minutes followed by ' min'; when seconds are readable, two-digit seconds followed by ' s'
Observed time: 7 h 35 min
